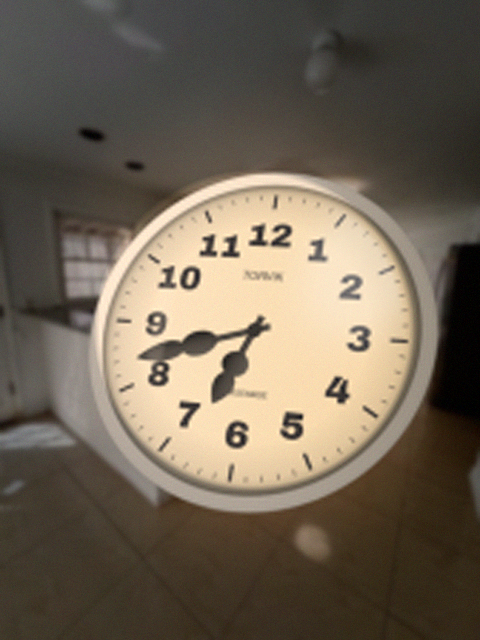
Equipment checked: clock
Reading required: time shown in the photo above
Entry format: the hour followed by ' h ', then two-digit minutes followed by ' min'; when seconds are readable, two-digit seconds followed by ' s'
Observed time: 6 h 42 min
